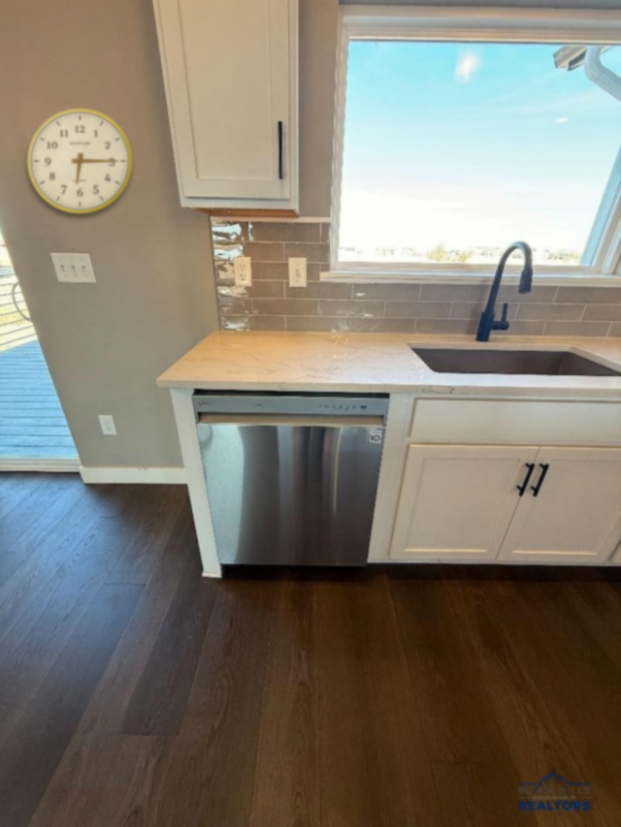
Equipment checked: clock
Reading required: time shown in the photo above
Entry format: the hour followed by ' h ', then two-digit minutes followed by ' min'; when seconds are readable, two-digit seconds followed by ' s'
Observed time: 6 h 15 min
